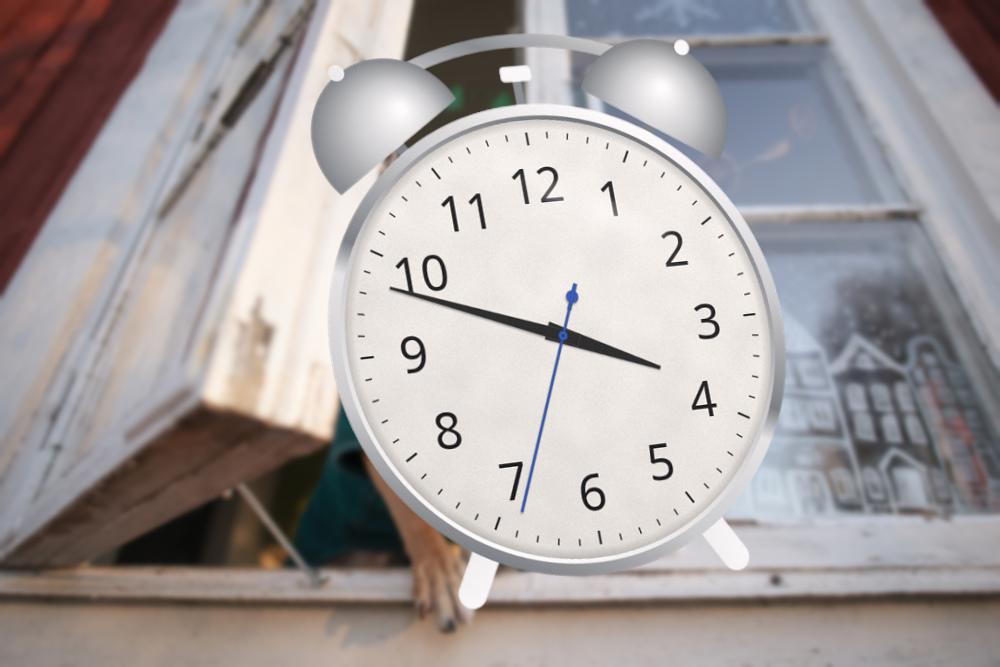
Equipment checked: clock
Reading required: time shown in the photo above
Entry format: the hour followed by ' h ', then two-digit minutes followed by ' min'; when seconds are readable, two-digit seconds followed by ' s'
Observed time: 3 h 48 min 34 s
